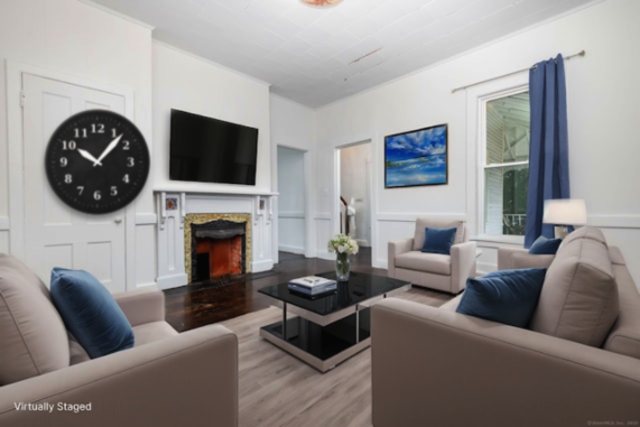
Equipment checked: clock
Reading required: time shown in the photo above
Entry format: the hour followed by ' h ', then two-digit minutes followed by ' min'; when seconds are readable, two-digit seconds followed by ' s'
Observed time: 10 h 07 min
